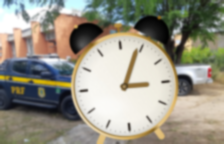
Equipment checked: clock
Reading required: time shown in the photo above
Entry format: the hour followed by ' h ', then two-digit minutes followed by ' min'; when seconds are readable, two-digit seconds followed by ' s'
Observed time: 3 h 04 min
